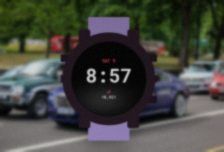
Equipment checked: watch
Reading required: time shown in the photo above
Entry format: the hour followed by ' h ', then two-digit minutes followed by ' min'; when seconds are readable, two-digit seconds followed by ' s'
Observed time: 8 h 57 min
